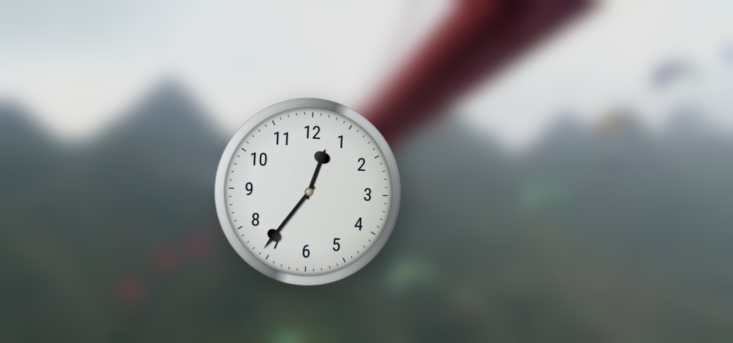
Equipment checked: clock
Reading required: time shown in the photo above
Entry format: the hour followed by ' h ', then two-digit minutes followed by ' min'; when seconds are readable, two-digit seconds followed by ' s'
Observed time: 12 h 36 min
